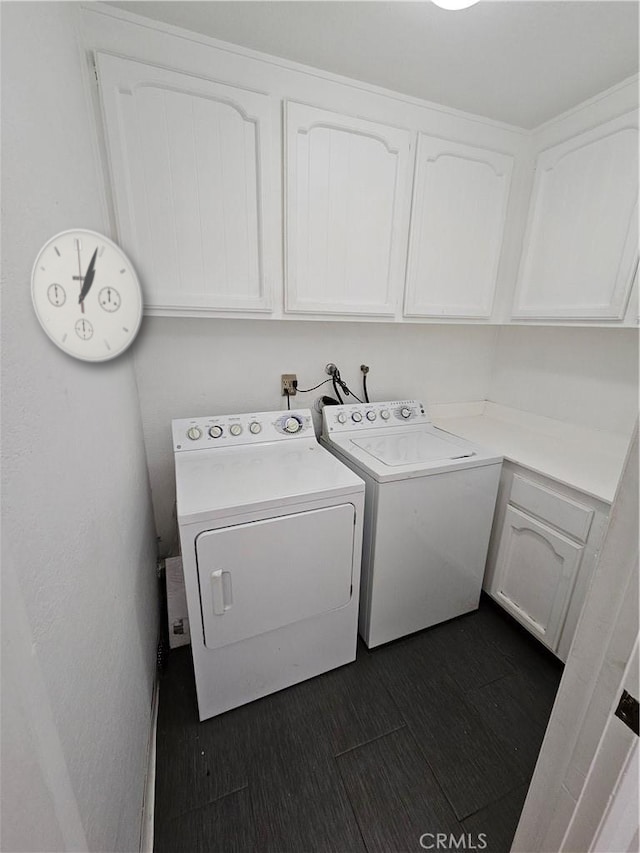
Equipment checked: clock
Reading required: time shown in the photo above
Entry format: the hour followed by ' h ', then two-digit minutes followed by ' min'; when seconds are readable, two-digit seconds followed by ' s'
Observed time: 1 h 04 min
